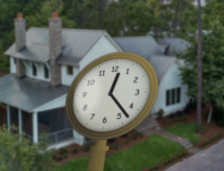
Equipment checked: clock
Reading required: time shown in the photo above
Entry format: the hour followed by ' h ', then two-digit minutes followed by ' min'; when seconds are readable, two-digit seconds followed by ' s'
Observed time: 12 h 23 min
